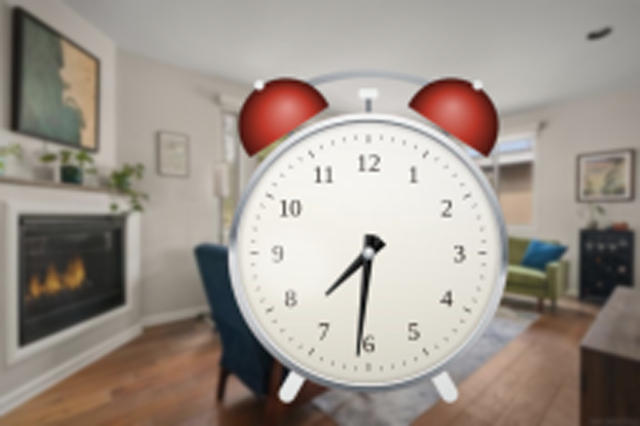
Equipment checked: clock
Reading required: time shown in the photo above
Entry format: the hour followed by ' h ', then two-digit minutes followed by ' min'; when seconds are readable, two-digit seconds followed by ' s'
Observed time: 7 h 31 min
